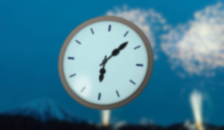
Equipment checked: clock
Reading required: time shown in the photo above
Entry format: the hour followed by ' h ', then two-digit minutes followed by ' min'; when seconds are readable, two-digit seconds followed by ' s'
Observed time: 6 h 07 min
